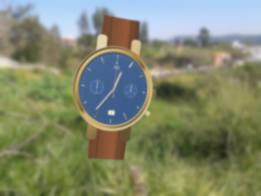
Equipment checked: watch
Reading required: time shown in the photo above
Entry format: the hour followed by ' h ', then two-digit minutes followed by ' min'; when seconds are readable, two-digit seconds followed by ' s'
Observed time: 12 h 36 min
